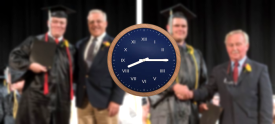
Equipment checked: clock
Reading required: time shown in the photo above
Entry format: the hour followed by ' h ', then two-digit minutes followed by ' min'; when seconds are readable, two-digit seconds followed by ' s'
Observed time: 8 h 15 min
